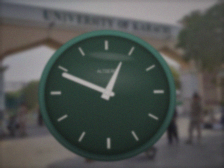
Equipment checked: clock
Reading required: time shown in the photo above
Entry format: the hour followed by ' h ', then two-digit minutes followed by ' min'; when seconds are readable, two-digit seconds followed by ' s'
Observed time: 12 h 49 min
